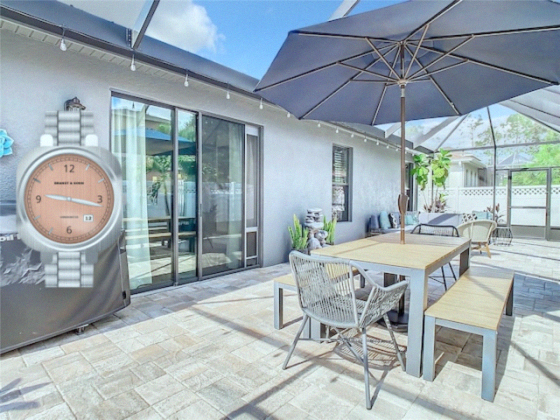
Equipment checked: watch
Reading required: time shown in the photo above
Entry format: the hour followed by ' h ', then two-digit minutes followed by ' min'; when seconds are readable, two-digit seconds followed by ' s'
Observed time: 9 h 17 min
